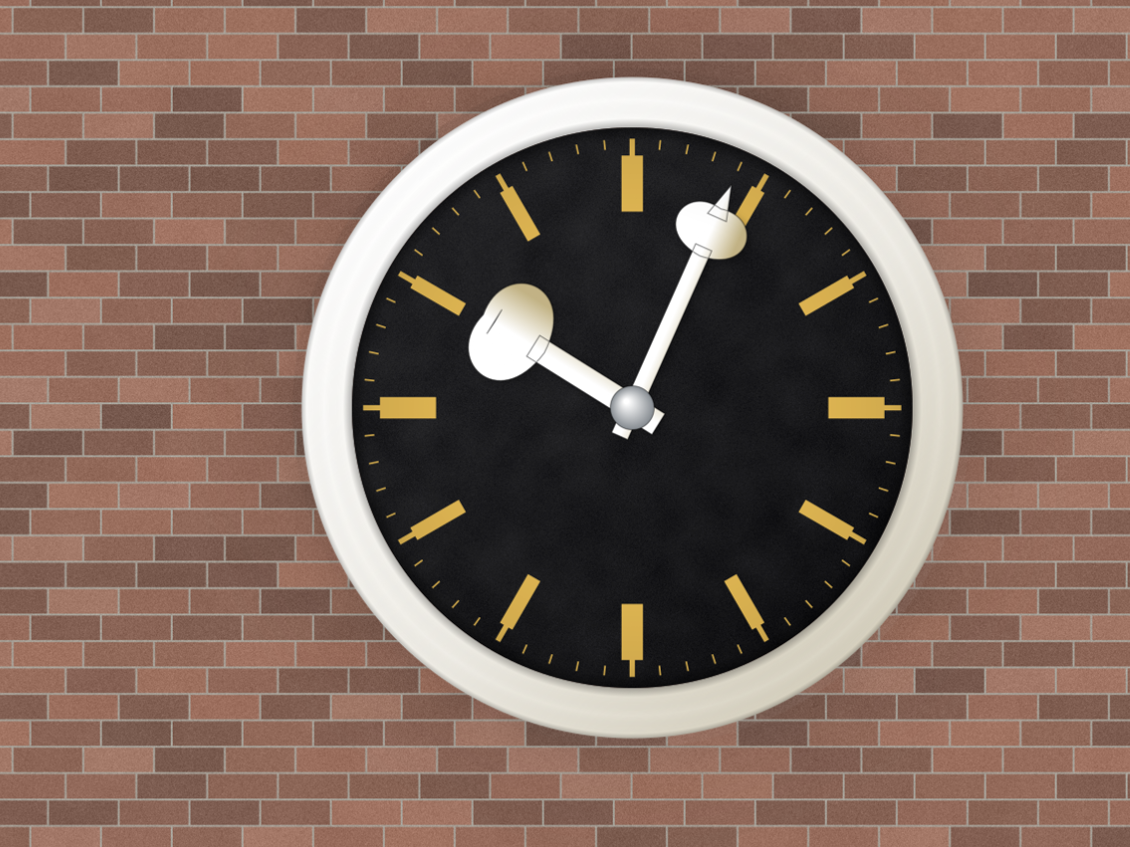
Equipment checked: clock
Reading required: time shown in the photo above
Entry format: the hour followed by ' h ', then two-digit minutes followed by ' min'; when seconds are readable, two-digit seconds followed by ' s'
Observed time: 10 h 04 min
